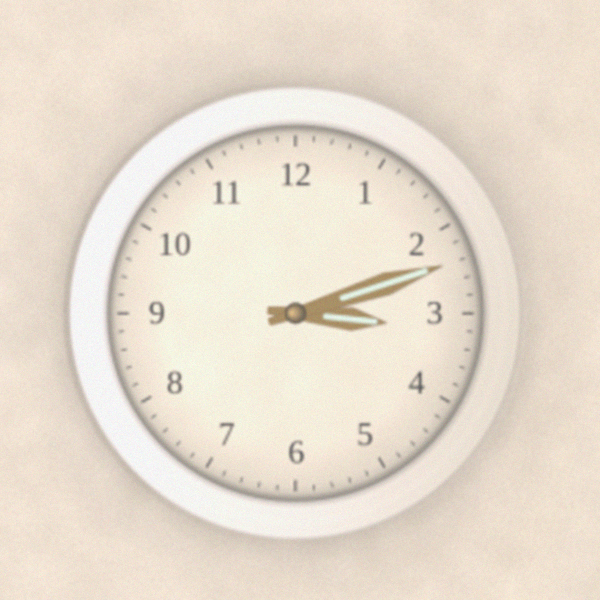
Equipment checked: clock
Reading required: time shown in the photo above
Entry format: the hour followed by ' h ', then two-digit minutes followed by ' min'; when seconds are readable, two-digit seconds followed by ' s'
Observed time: 3 h 12 min
